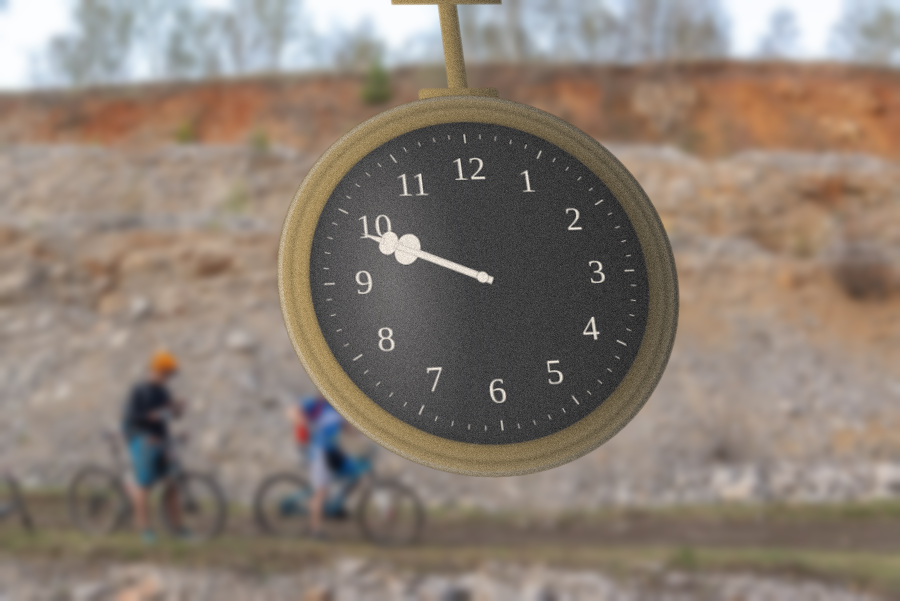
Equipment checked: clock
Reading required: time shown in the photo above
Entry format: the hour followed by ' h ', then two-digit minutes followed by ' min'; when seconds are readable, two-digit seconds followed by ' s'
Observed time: 9 h 49 min
